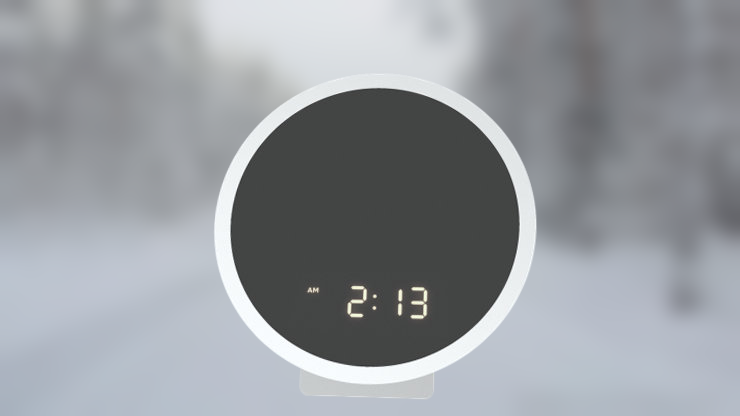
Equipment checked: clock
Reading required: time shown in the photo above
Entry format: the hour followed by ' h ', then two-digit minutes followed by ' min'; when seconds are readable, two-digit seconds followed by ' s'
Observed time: 2 h 13 min
